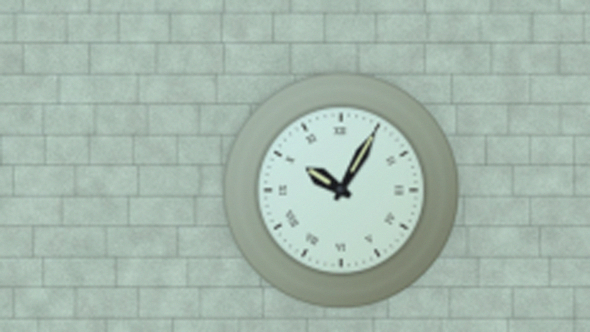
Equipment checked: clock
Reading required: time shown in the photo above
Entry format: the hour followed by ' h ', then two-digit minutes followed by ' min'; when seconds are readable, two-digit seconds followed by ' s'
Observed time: 10 h 05 min
